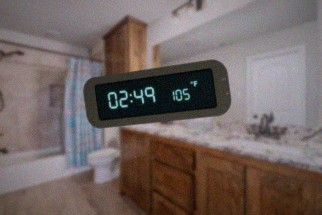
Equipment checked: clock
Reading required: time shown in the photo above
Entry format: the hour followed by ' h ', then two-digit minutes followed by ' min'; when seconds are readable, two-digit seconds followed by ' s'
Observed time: 2 h 49 min
